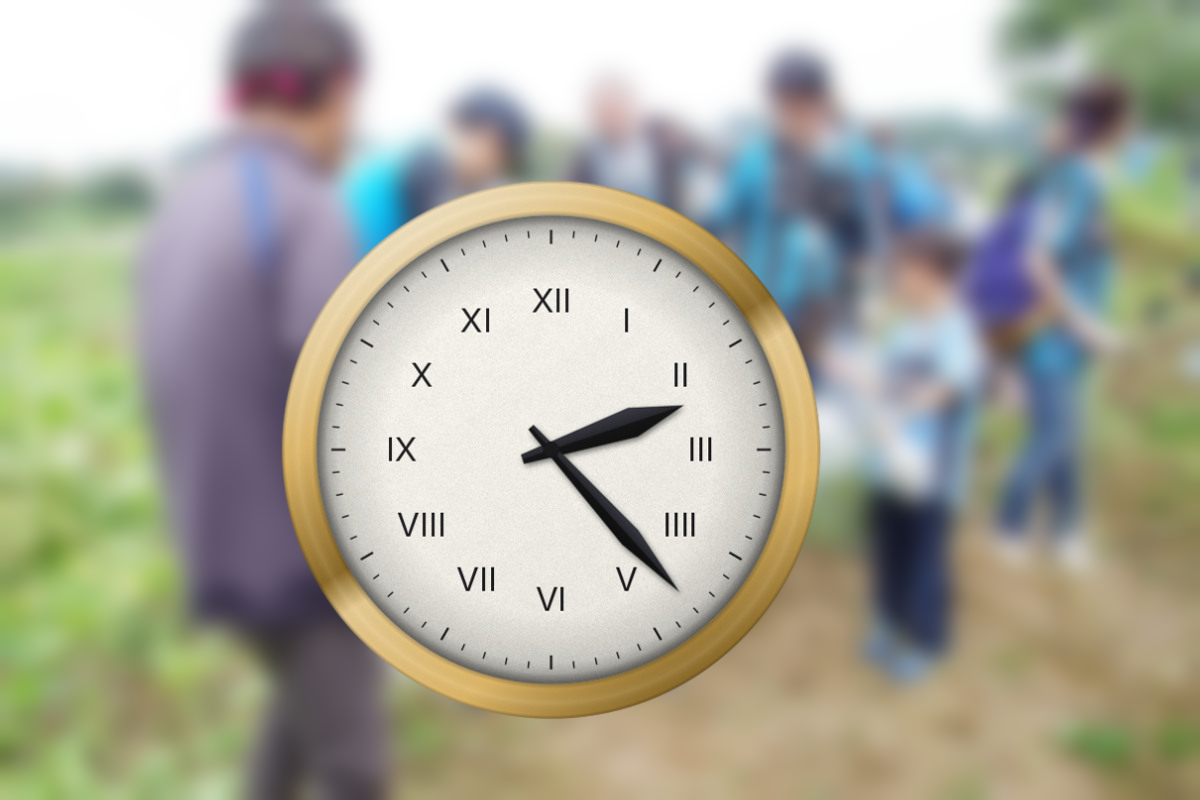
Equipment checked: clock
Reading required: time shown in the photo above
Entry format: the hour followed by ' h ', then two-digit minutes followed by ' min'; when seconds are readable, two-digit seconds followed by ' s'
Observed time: 2 h 23 min
